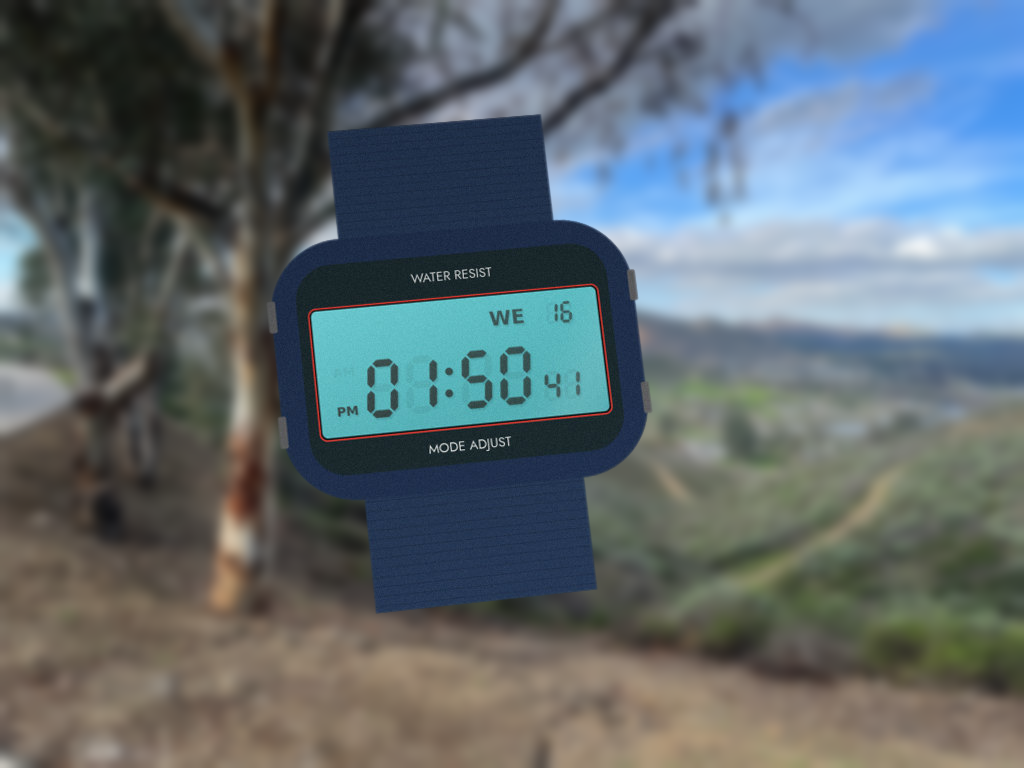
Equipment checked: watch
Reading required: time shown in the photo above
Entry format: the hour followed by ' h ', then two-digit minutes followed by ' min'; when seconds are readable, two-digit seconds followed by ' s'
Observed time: 1 h 50 min 41 s
